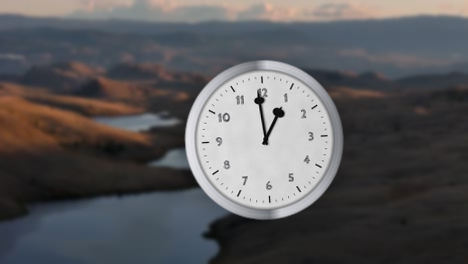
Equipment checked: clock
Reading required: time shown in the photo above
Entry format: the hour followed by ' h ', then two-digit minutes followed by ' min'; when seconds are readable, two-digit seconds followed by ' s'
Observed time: 12 h 59 min
